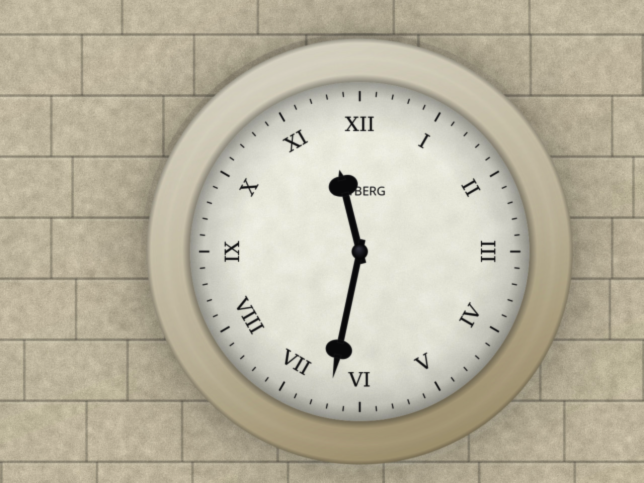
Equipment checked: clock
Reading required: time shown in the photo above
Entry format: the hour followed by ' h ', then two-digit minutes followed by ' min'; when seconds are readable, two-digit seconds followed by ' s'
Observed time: 11 h 32 min
